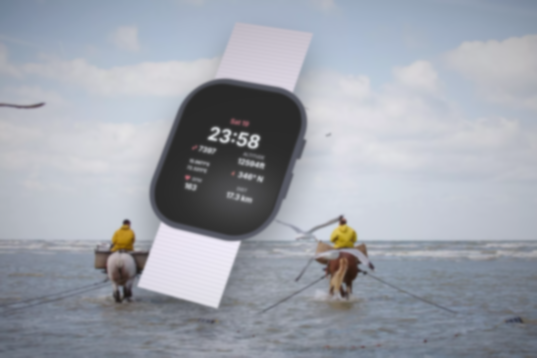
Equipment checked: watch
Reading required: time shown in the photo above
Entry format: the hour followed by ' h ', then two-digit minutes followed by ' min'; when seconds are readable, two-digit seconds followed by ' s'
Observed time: 23 h 58 min
